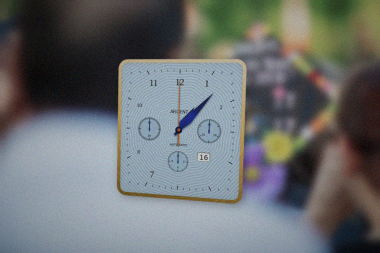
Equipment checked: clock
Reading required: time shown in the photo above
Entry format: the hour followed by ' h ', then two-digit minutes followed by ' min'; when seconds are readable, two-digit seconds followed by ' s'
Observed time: 1 h 07 min
